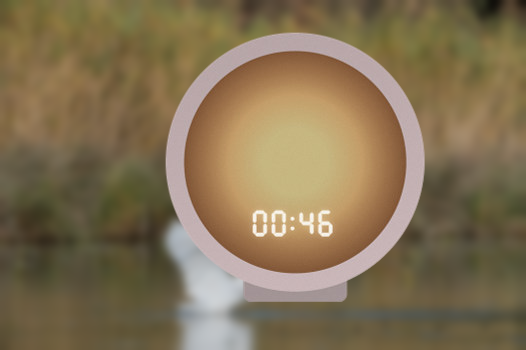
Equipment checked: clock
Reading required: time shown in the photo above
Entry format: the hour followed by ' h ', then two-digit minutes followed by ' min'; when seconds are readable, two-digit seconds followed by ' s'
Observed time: 0 h 46 min
